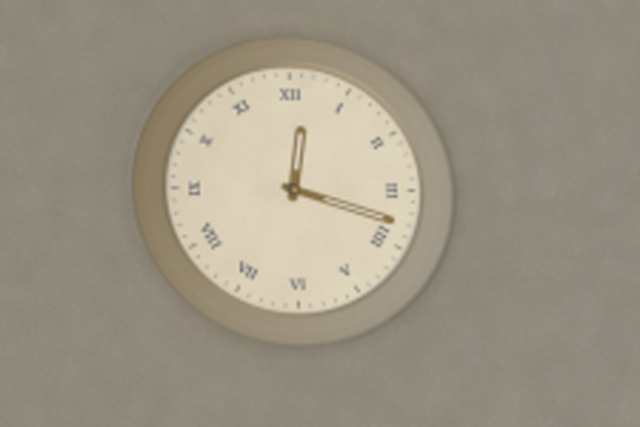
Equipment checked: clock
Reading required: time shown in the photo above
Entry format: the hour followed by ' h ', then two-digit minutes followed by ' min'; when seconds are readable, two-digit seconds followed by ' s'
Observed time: 12 h 18 min
